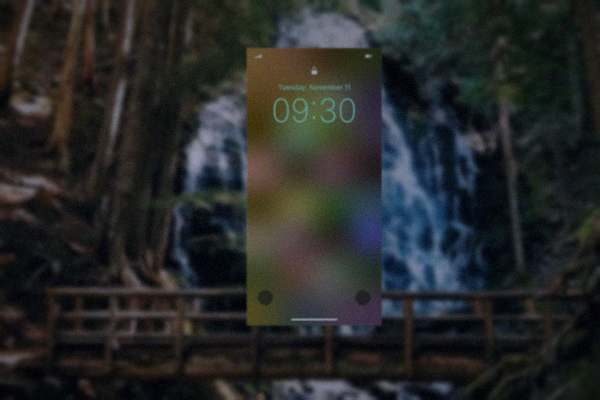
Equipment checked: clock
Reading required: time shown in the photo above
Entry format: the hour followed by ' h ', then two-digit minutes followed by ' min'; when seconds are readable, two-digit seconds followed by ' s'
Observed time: 9 h 30 min
